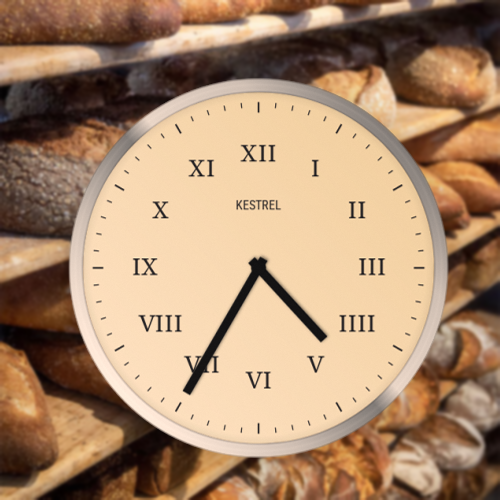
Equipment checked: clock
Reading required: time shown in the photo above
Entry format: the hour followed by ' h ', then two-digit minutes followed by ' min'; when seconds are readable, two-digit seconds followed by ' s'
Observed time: 4 h 35 min
